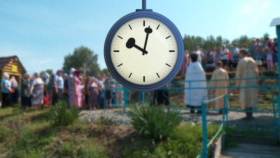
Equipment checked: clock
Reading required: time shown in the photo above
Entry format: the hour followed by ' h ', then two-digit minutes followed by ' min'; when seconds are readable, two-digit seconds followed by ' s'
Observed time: 10 h 02 min
